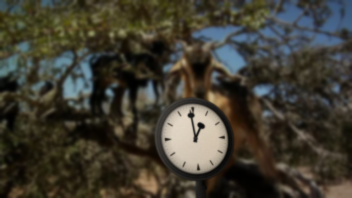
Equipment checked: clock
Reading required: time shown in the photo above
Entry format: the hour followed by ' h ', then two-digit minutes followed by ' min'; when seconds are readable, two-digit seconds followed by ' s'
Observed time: 12 h 59 min
